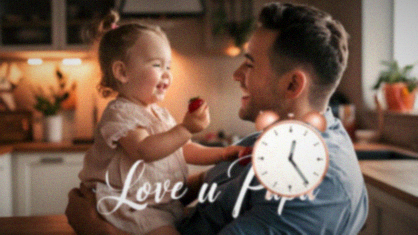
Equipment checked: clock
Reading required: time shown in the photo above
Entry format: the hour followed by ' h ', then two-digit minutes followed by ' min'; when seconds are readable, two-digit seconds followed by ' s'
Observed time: 12 h 24 min
